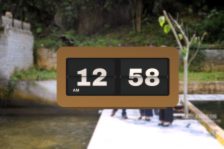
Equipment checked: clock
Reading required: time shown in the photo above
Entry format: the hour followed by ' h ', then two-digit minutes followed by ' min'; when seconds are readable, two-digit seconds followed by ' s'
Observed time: 12 h 58 min
